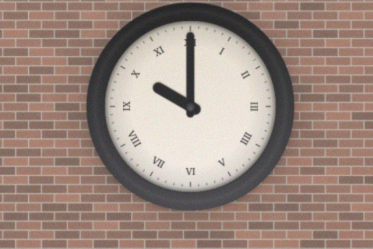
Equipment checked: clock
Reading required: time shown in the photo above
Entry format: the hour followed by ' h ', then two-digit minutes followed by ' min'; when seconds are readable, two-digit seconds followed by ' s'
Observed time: 10 h 00 min
